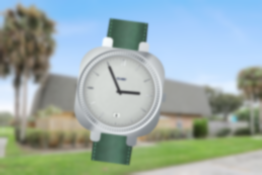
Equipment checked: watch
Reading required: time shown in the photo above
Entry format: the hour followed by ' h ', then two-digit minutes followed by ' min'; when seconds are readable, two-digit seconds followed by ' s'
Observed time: 2 h 55 min
